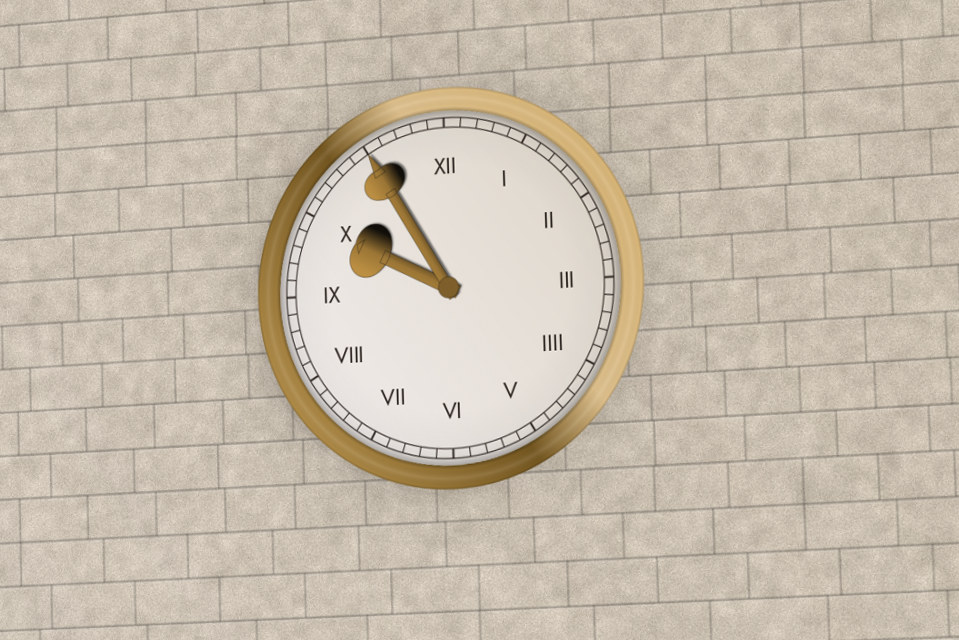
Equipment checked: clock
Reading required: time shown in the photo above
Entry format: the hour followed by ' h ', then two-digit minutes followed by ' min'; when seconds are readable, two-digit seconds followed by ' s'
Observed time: 9 h 55 min
